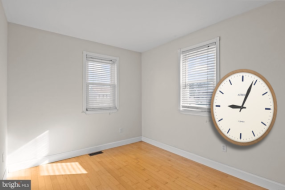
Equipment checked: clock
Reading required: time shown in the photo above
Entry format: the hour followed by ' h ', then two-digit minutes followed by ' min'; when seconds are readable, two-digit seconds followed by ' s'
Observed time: 9 h 04 min
